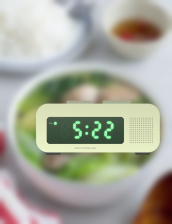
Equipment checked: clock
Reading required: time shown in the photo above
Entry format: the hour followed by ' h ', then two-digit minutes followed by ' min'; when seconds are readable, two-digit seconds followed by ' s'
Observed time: 5 h 22 min
